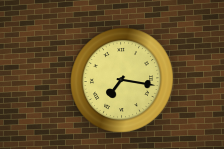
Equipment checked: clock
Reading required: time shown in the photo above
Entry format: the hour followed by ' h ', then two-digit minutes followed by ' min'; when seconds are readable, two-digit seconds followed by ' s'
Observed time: 7 h 17 min
